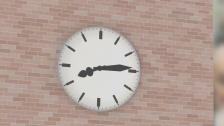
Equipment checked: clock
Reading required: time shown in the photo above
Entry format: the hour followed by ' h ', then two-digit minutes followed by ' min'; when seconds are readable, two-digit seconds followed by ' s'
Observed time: 8 h 14 min
